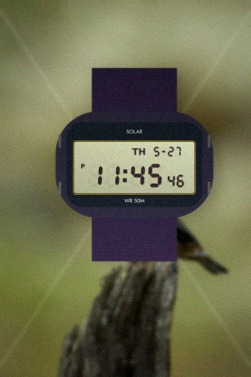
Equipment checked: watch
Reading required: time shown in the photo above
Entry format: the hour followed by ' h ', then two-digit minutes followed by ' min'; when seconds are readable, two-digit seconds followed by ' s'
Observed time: 11 h 45 min 46 s
